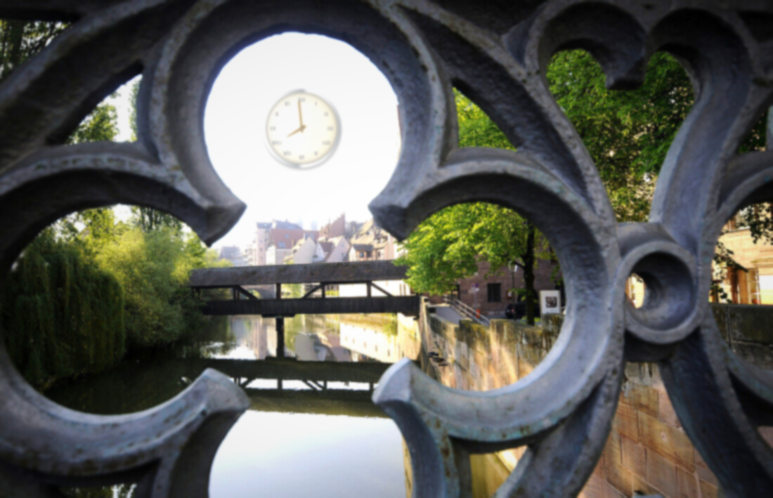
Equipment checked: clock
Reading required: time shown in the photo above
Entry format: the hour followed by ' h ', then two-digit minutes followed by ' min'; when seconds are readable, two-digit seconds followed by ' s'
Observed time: 7 h 59 min
